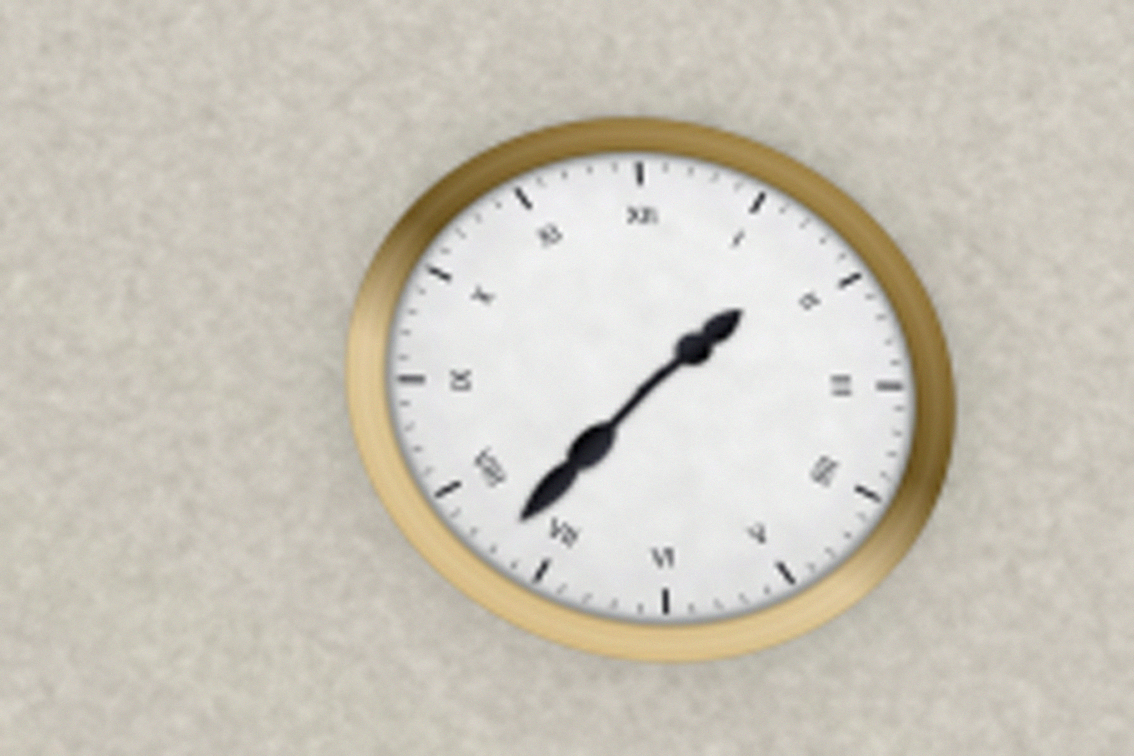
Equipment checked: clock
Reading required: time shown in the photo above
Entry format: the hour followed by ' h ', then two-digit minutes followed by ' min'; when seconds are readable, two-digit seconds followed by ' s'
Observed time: 1 h 37 min
